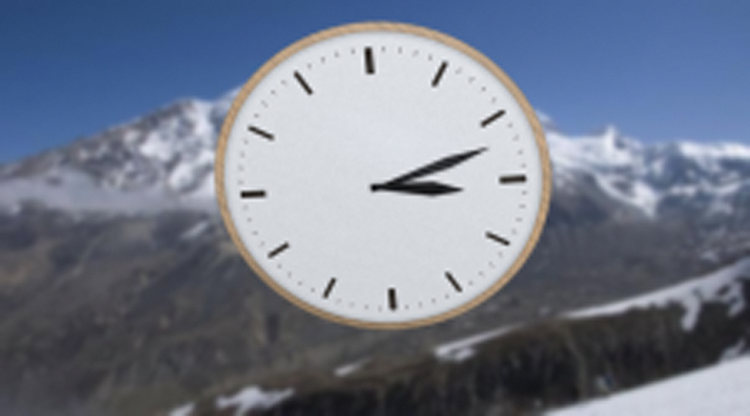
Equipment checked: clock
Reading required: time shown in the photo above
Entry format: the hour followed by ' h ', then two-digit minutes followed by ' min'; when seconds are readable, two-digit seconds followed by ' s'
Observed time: 3 h 12 min
